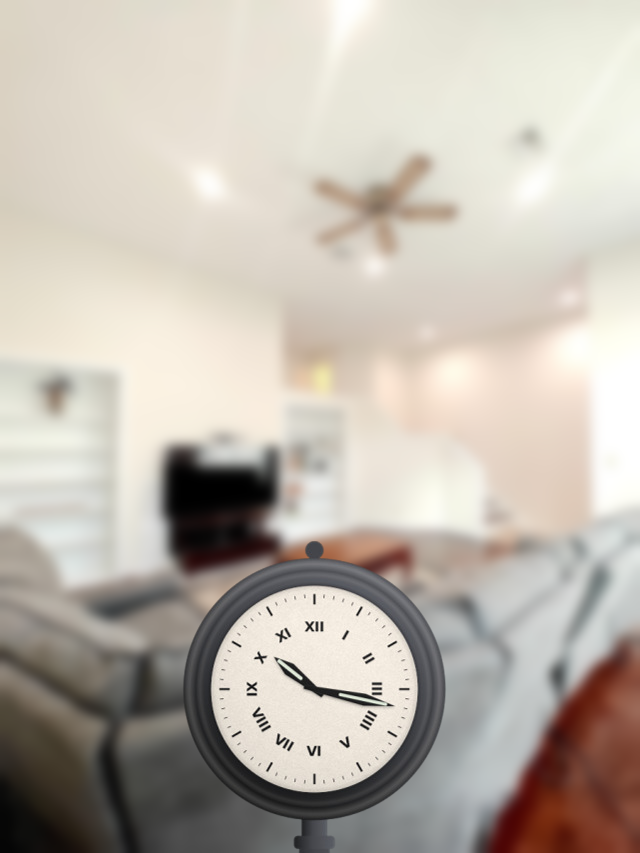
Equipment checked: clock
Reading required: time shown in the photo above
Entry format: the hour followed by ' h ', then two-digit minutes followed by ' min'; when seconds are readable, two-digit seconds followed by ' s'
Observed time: 10 h 17 min
